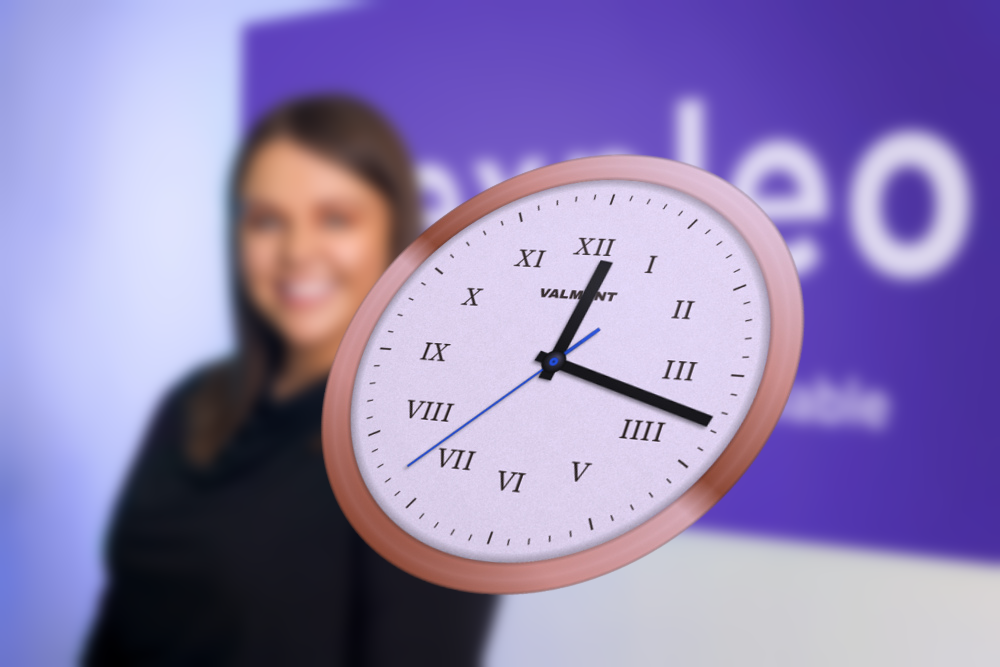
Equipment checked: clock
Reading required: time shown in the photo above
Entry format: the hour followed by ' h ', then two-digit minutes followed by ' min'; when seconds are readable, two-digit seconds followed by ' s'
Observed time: 12 h 17 min 37 s
